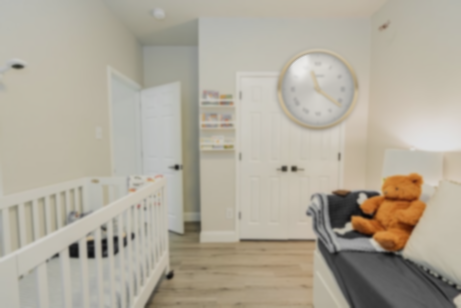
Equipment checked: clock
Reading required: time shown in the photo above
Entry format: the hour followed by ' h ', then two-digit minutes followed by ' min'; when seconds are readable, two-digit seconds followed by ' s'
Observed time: 11 h 21 min
